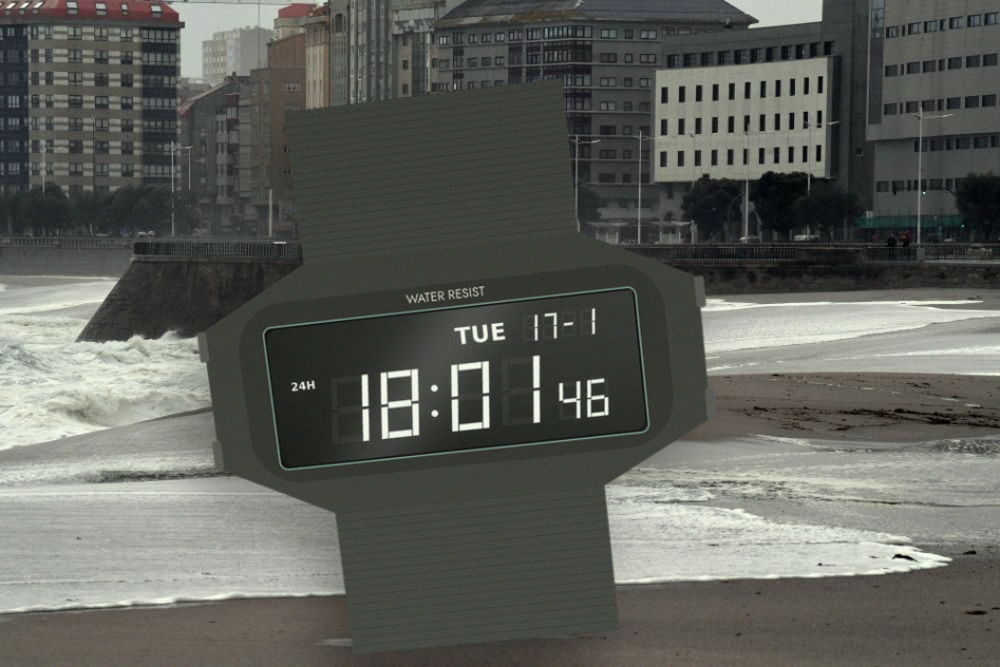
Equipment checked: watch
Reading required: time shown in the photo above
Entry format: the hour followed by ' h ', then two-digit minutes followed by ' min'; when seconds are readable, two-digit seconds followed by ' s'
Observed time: 18 h 01 min 46 s
